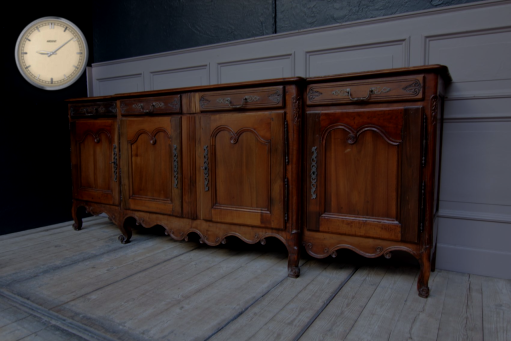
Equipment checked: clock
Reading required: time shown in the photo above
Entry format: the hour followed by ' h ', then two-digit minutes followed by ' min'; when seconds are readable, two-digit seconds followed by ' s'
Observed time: 9 h 09 min
